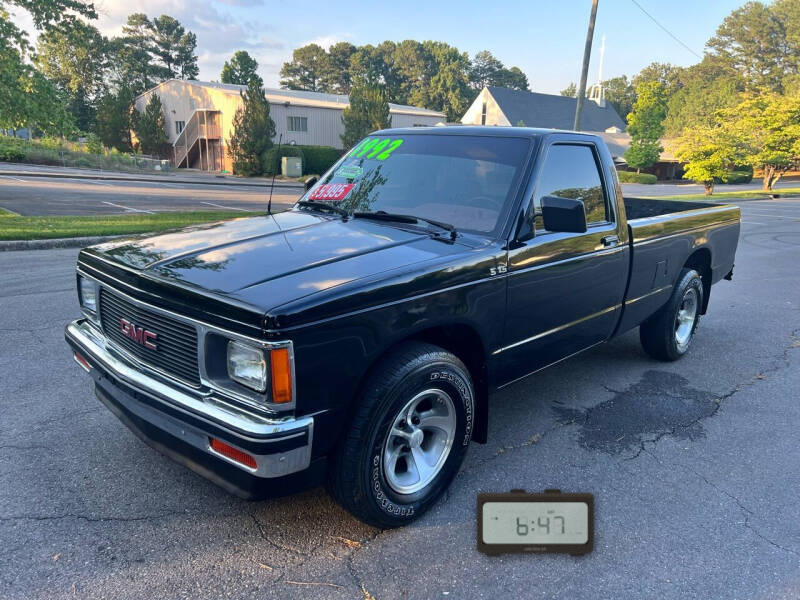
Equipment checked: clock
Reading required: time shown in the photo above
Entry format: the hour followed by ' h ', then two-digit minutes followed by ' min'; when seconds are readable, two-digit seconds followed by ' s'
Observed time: 6 h 47 min
